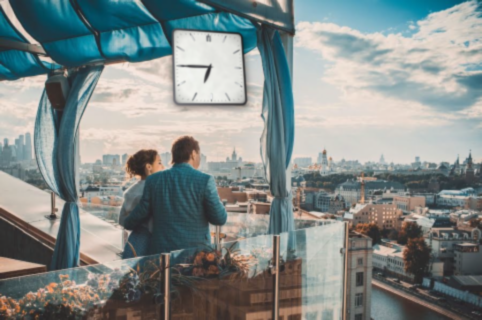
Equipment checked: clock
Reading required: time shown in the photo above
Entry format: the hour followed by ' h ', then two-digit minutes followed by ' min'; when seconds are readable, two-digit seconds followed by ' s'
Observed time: 6 h 45 min
